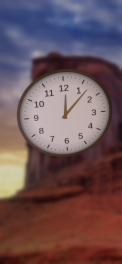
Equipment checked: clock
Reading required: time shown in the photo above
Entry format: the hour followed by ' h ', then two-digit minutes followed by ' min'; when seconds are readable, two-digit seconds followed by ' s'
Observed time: 12 h 07 min
